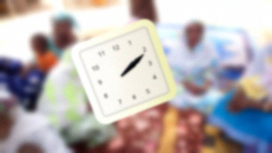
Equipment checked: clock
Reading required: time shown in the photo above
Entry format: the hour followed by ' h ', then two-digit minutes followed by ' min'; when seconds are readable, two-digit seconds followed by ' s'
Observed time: 2 h 11 min
